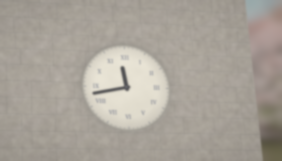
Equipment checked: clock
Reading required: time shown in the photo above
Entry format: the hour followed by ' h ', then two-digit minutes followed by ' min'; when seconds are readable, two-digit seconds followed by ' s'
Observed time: 11 h 43 min
